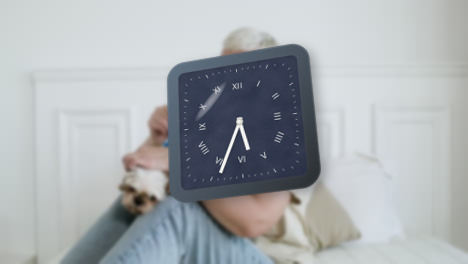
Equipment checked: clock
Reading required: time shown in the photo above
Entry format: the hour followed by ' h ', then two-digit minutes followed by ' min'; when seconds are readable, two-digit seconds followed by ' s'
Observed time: 5 h 34 min
